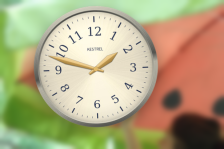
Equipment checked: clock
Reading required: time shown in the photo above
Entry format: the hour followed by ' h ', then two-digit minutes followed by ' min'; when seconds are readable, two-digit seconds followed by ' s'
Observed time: 1 h 48 min
